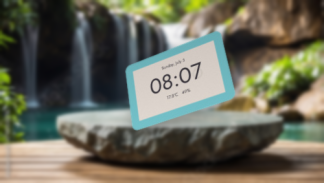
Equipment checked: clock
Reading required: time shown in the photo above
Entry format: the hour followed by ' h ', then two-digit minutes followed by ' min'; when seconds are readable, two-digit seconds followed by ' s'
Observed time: 8 h 07 min
